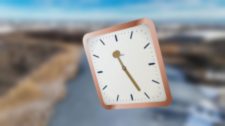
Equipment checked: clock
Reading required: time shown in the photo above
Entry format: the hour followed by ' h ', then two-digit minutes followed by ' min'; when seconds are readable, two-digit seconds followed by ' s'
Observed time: 11 h 26 min
